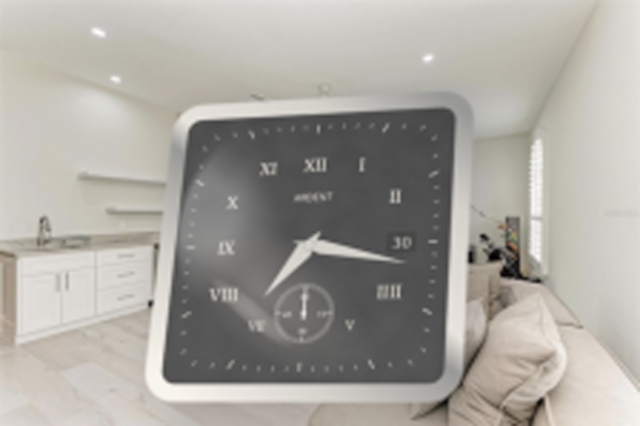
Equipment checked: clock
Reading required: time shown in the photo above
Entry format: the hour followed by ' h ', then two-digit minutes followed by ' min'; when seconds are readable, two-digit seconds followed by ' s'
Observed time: 7 h 17 min
